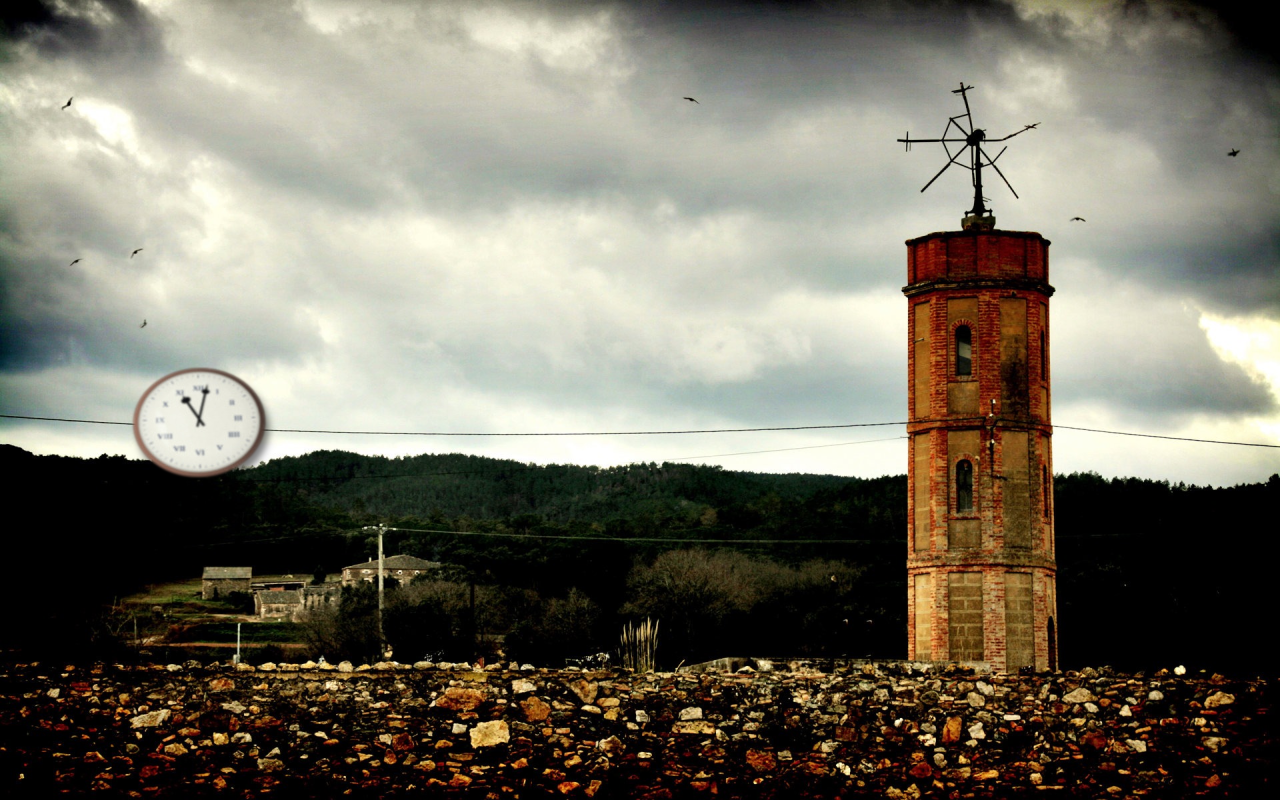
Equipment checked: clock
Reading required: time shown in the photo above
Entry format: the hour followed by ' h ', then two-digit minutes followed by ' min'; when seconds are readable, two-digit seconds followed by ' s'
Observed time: 11 h 02 min
